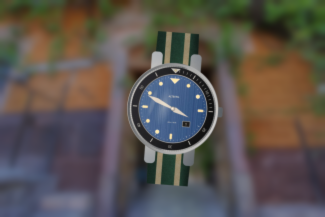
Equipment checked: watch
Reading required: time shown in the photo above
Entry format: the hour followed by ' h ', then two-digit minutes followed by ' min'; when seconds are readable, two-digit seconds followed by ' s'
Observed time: 3 h 49 min
